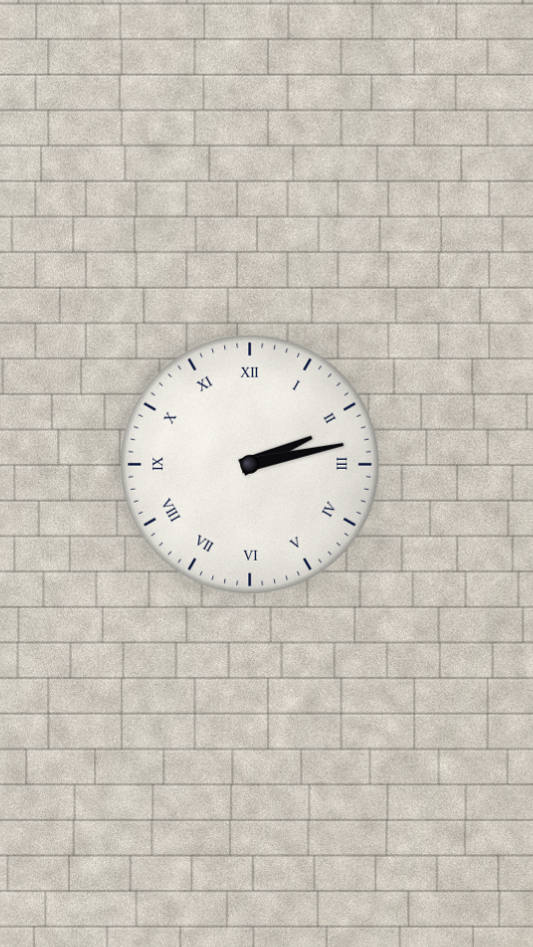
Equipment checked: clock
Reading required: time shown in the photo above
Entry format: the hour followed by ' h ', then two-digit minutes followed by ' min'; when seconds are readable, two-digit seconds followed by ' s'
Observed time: 2 h 13 min
